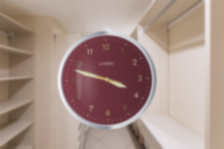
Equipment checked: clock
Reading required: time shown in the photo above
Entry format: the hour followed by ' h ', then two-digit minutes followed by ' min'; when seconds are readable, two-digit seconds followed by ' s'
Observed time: 3 h 48 min
